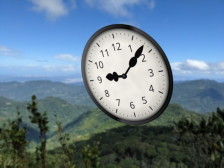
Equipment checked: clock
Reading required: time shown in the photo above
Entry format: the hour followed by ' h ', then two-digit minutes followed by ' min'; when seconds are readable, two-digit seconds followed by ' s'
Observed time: 9 h 08 min
